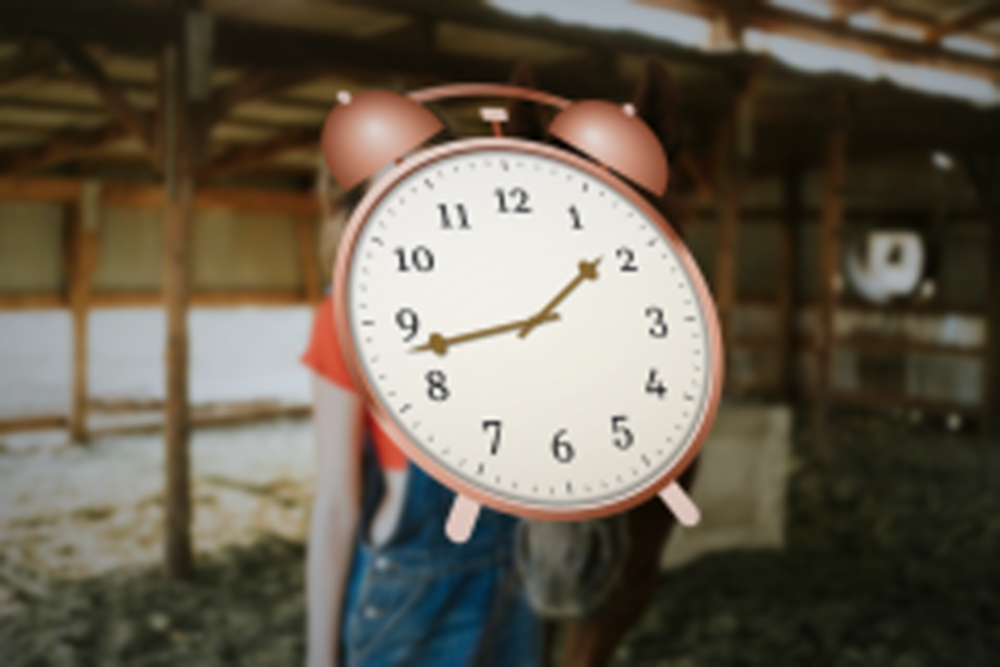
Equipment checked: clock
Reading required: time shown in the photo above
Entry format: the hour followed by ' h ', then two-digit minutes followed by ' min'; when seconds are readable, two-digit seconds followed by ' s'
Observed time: 1 h 43 min
